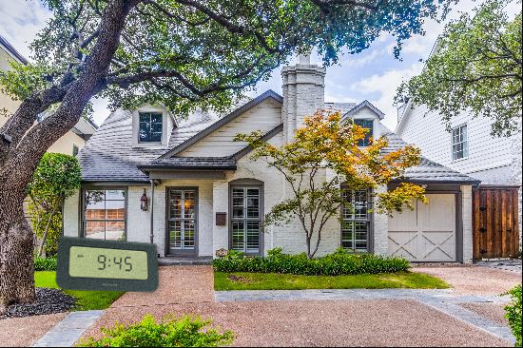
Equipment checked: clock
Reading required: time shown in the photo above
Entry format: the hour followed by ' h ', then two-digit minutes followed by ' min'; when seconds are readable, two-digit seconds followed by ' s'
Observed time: 9 h 45 min
